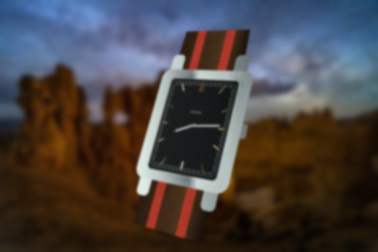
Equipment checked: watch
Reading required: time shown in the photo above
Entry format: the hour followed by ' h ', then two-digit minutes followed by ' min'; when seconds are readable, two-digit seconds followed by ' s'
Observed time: 8 h 14 min
